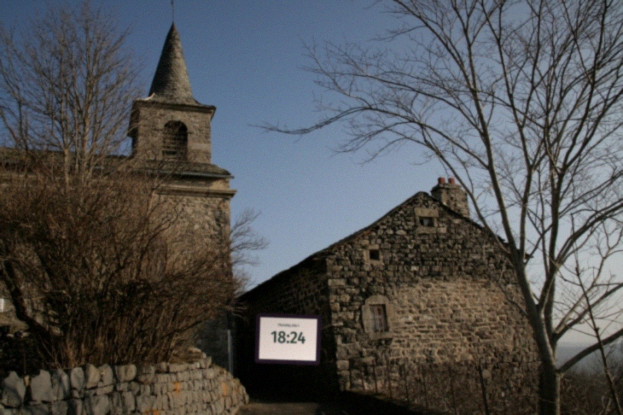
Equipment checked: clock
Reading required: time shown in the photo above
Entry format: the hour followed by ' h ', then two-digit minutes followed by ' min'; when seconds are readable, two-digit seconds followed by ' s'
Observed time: 18 h 24 min
